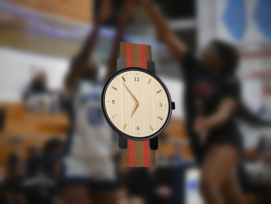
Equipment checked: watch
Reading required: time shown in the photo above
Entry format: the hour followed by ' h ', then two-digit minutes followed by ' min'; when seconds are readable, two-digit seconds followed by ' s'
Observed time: 6 h 54 min
